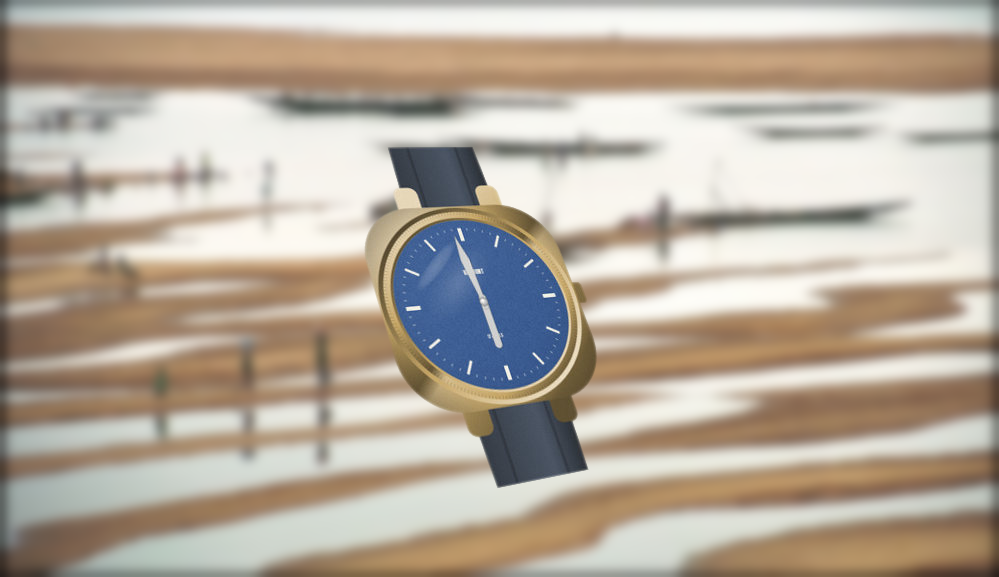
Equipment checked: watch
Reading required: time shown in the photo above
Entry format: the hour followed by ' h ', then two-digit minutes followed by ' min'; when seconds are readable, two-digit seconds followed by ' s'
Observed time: 5 h 59 min
